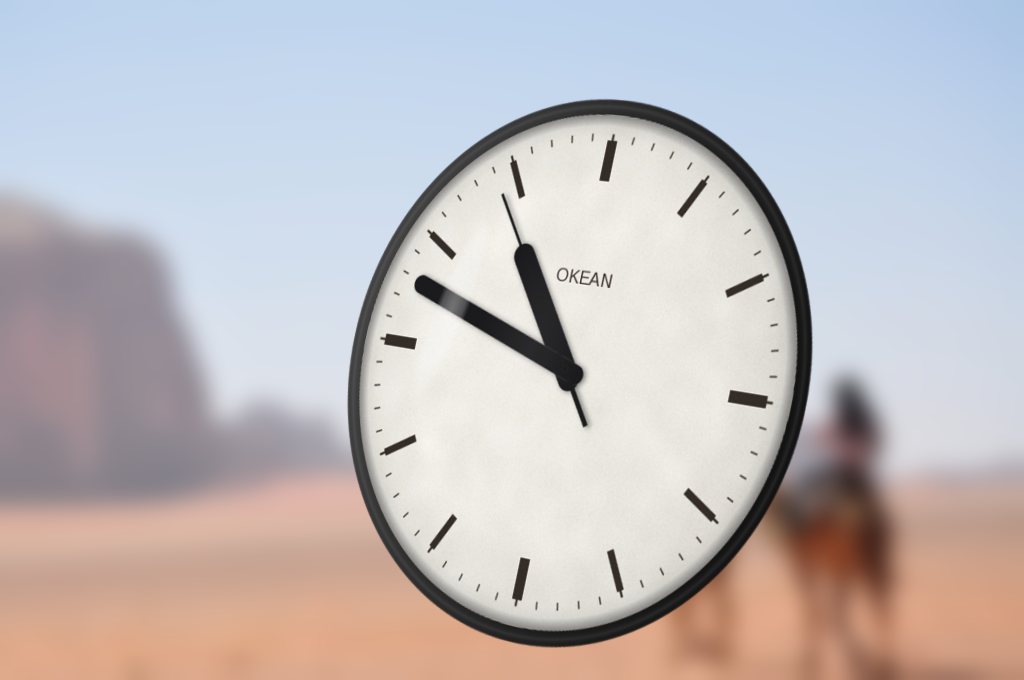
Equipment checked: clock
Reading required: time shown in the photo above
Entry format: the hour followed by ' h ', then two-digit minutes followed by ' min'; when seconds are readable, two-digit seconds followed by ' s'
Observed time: 10 h 47 min 54 s
